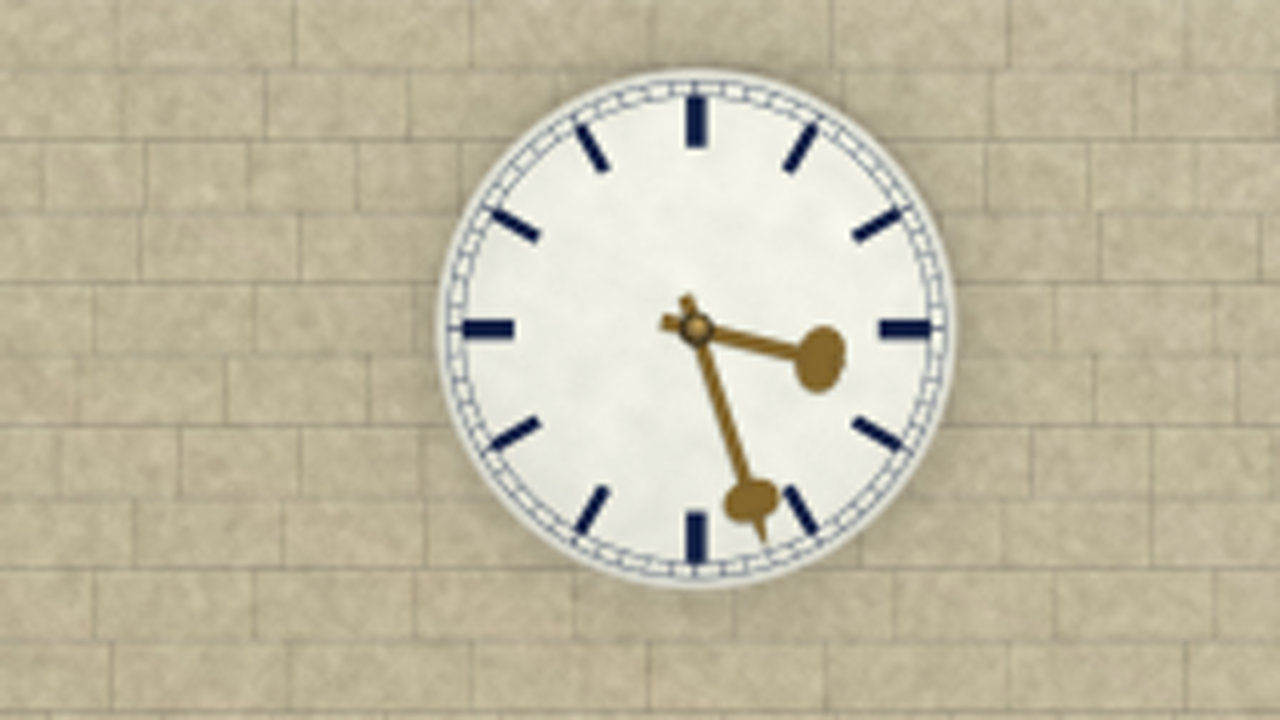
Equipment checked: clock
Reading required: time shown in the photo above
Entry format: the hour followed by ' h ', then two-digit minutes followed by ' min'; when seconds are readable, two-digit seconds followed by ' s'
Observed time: 3 h 27 min
